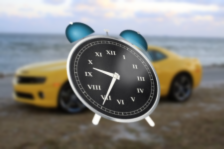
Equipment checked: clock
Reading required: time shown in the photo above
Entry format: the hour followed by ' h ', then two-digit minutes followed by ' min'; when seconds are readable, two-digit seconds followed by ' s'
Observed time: 9 h 35 min
